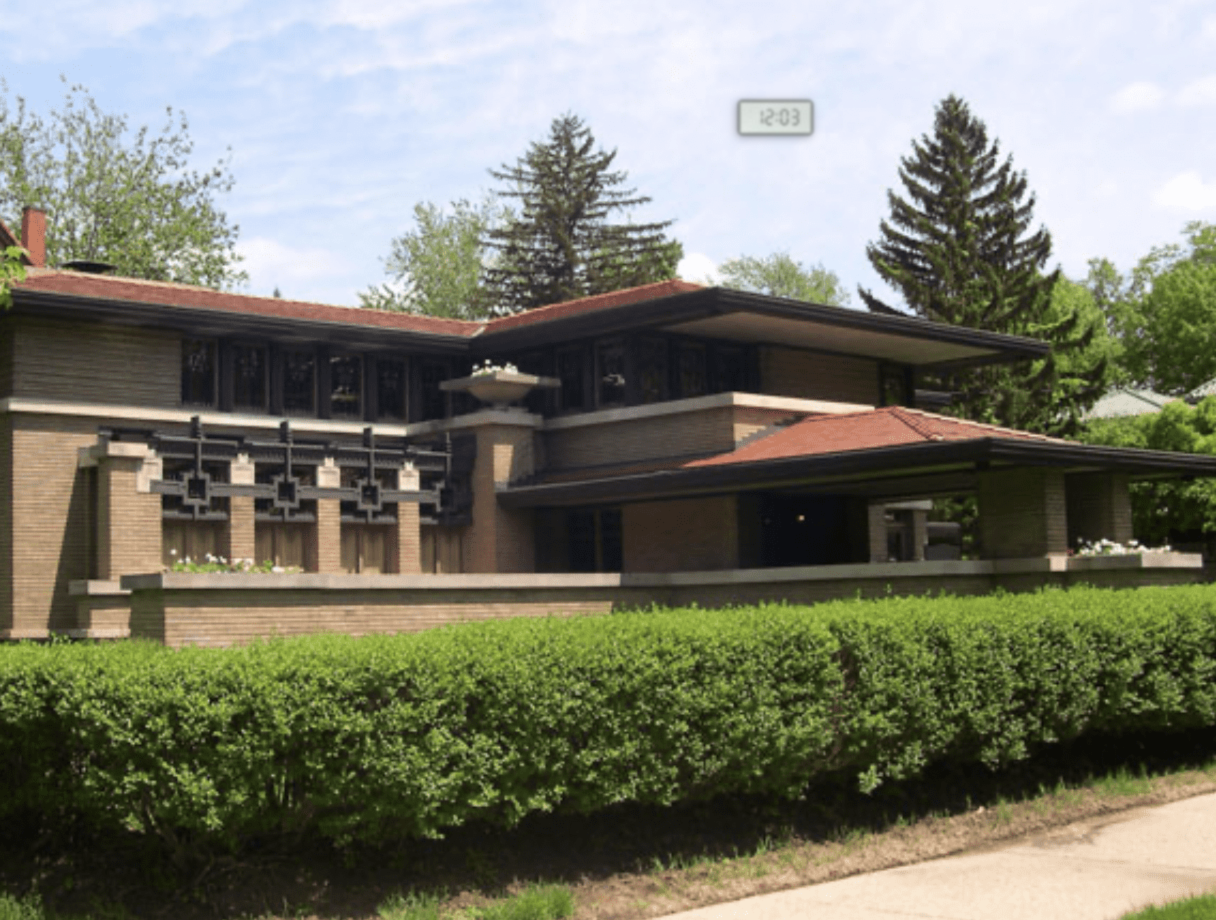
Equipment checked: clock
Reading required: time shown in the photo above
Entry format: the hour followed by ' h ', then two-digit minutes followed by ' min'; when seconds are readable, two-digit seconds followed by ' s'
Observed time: 12 h 03 min
